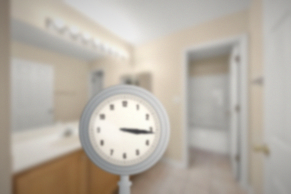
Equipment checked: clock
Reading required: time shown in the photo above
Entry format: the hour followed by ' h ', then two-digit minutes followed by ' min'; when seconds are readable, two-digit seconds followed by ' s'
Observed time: 3 h 16 min
